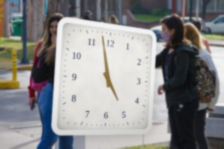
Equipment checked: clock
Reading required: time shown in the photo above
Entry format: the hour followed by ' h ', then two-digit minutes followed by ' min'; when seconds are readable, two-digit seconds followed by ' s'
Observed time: 4 h 58 min
